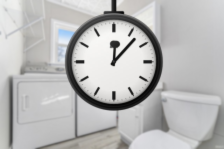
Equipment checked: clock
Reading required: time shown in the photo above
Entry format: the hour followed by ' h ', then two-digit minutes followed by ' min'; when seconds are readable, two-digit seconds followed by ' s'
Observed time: 12 h 07 min
